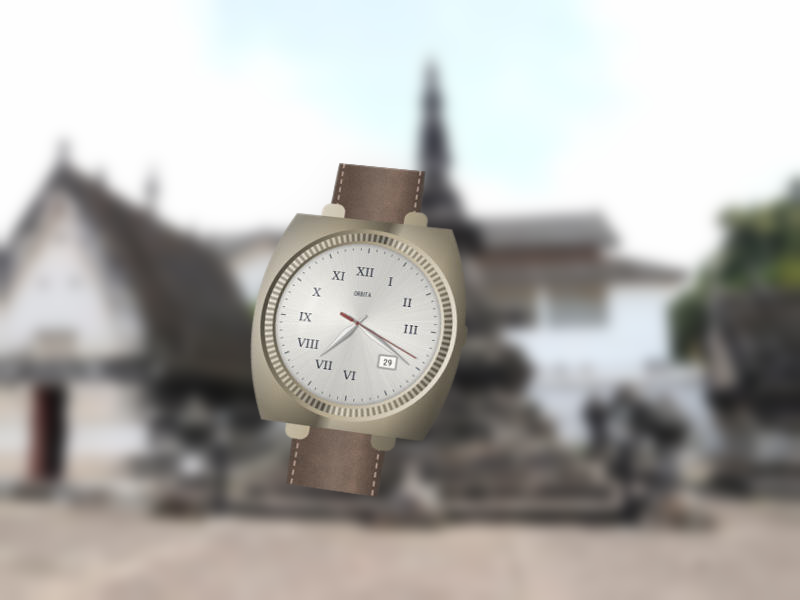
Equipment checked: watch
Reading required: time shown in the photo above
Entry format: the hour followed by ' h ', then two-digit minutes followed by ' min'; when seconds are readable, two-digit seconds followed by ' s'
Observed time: 7 h 20 min 19 s
